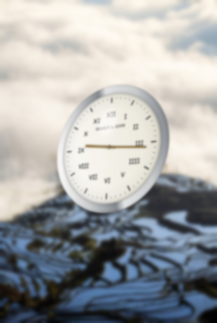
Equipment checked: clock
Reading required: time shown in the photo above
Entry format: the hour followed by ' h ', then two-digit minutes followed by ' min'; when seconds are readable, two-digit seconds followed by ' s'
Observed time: 9 h 16 min
